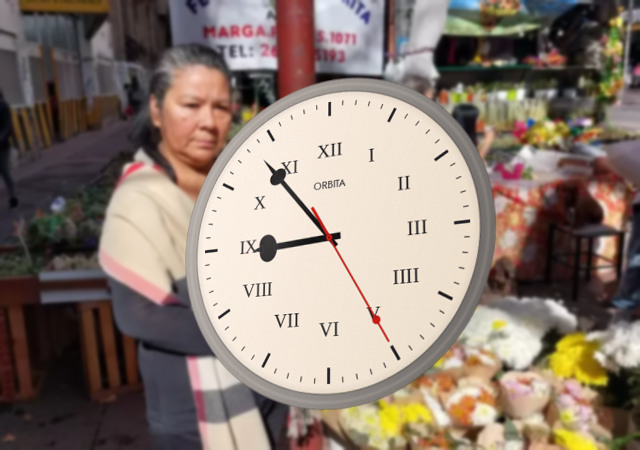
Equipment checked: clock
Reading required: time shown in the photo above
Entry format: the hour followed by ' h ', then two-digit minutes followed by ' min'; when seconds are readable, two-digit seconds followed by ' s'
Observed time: 8 h 53 min 25 s
